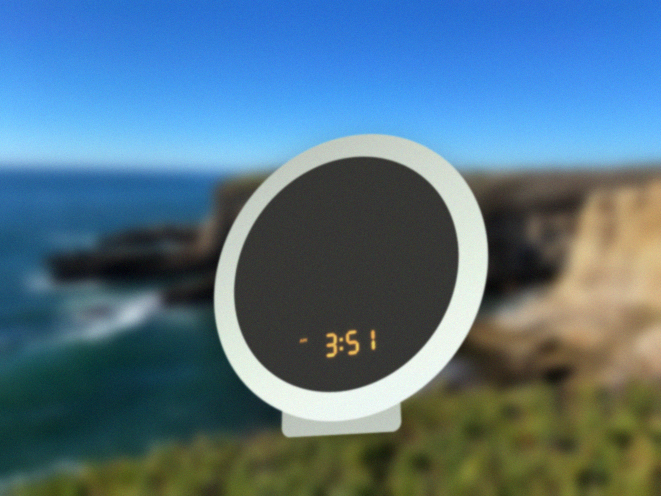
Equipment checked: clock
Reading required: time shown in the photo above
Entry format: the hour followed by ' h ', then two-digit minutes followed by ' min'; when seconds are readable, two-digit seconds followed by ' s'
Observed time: 3 h 51 min
